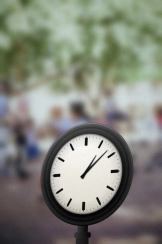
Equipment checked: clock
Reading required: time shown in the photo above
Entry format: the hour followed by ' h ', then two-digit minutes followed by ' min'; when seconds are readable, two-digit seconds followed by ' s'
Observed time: 1 h 08 min
